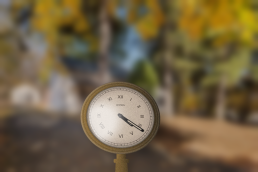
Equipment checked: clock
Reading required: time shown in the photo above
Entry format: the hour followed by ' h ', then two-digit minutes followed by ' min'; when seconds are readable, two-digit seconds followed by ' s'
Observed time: 4 h 21 min
